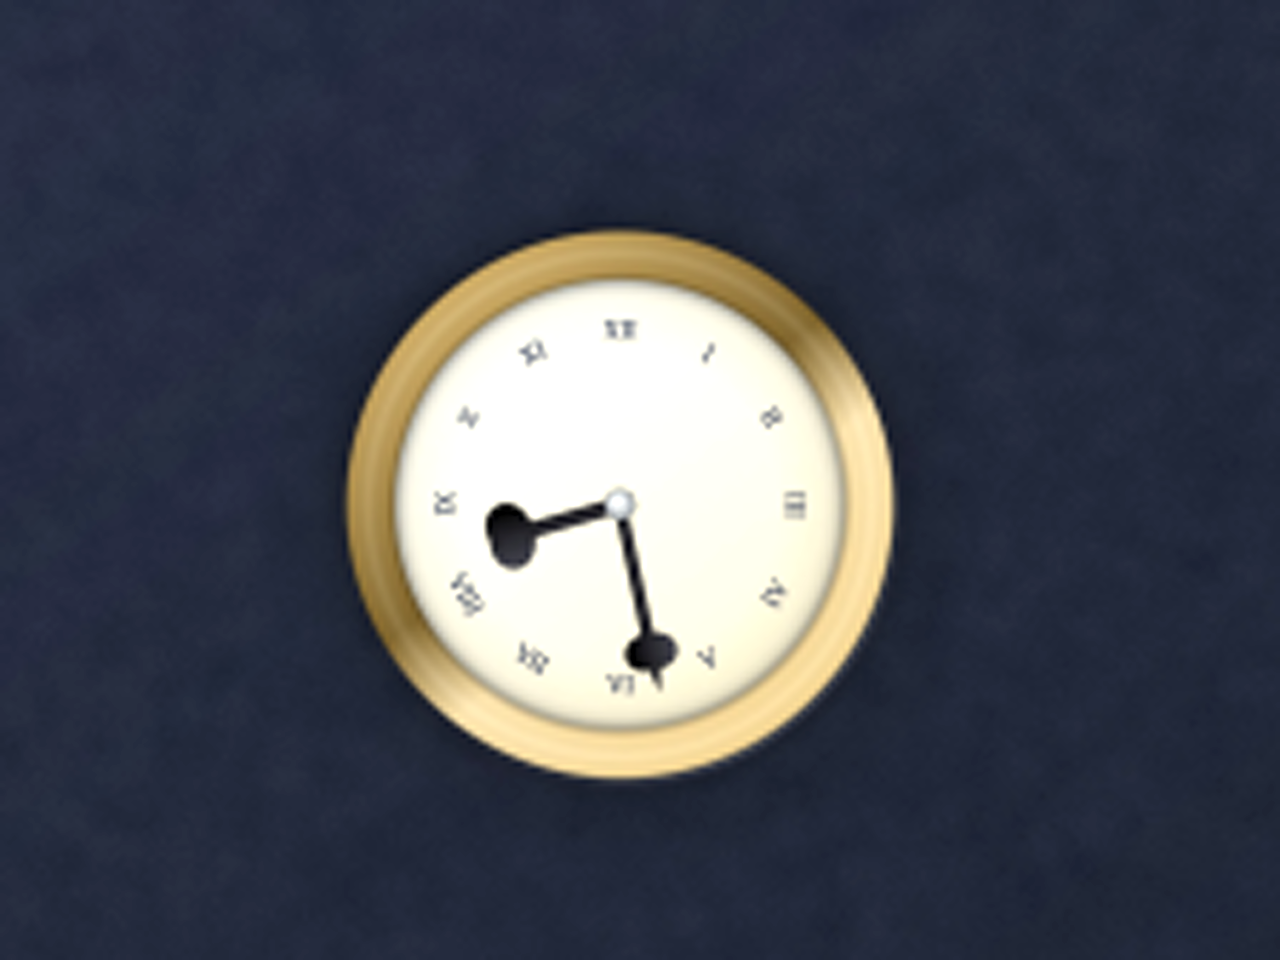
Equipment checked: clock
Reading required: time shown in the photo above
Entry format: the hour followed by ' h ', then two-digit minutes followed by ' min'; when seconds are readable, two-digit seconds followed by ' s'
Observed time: 8 h 28 min
